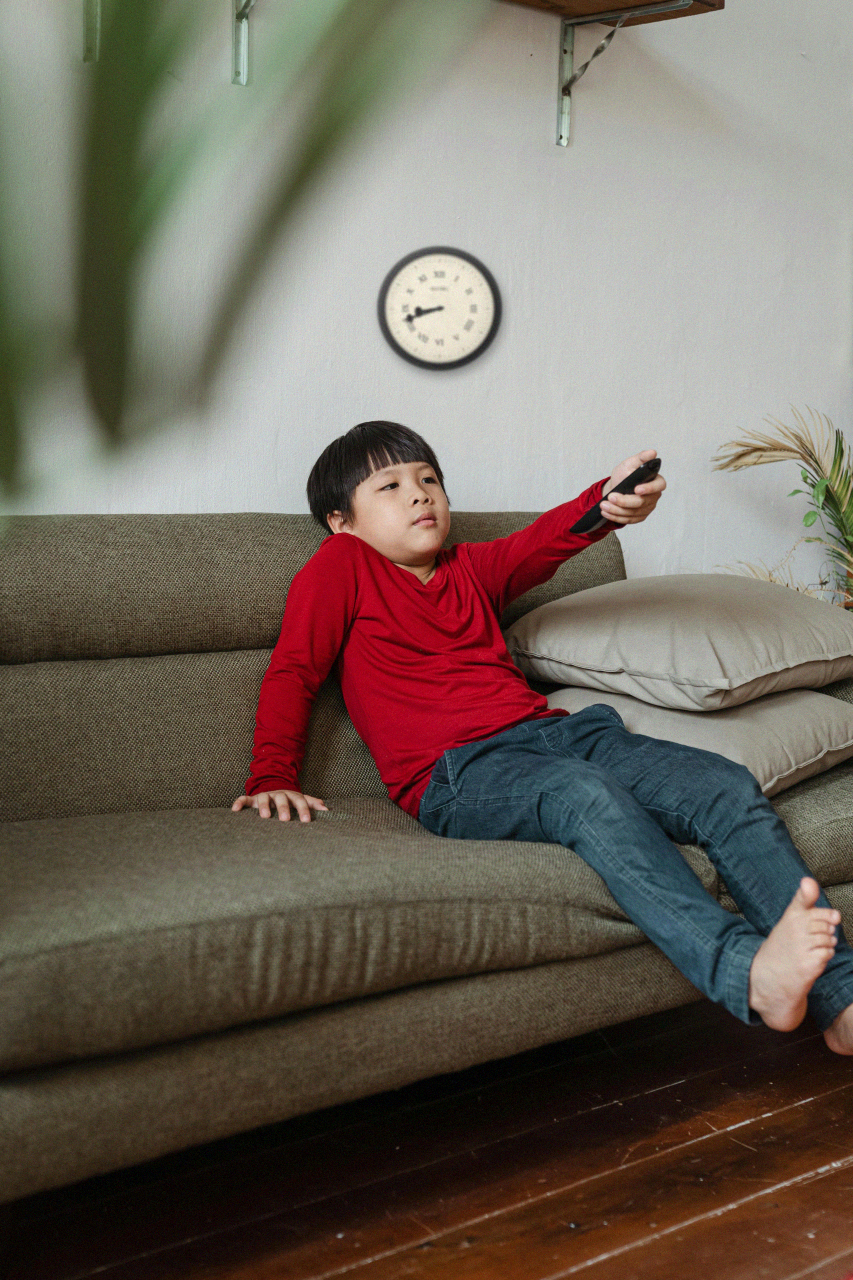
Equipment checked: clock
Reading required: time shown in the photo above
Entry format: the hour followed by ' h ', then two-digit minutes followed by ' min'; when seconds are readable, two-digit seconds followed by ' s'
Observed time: 8 h 42 min
